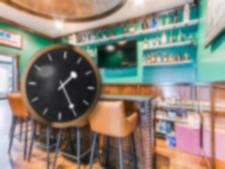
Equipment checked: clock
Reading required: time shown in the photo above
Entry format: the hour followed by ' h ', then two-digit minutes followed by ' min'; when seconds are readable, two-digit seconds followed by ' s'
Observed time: 1 h 25 min
